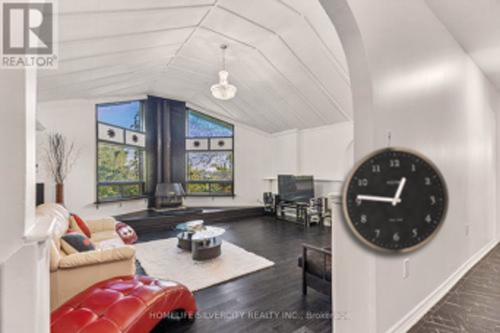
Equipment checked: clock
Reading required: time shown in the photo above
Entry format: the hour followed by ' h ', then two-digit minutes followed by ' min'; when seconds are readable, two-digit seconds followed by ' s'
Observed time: 12 h 46 min
